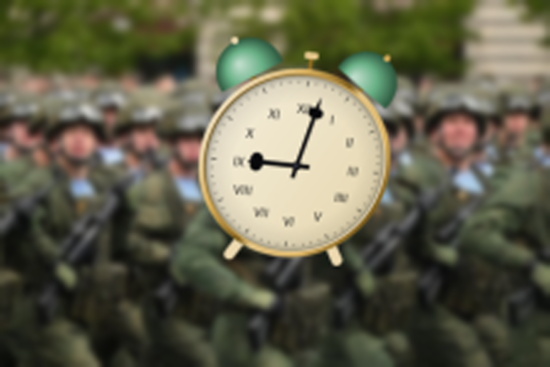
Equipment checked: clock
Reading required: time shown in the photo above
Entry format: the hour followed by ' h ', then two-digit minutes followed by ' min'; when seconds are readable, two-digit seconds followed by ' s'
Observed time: 9 h 02 min
